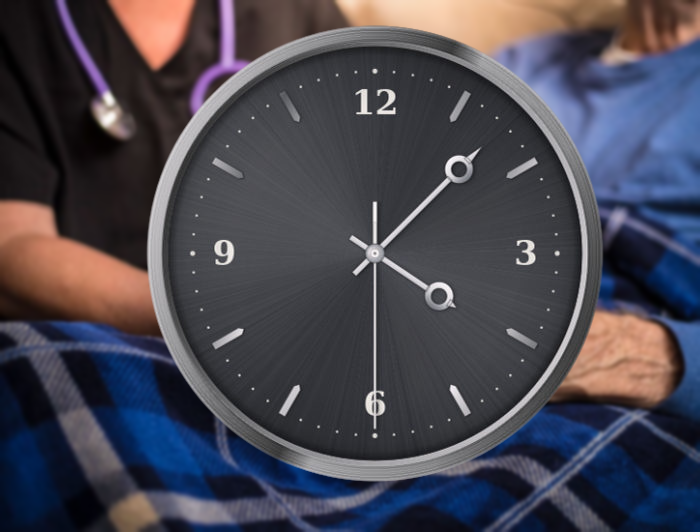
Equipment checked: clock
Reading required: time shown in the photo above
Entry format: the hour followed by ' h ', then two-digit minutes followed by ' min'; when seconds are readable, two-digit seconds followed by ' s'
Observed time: 4 h 07 min 30 s
